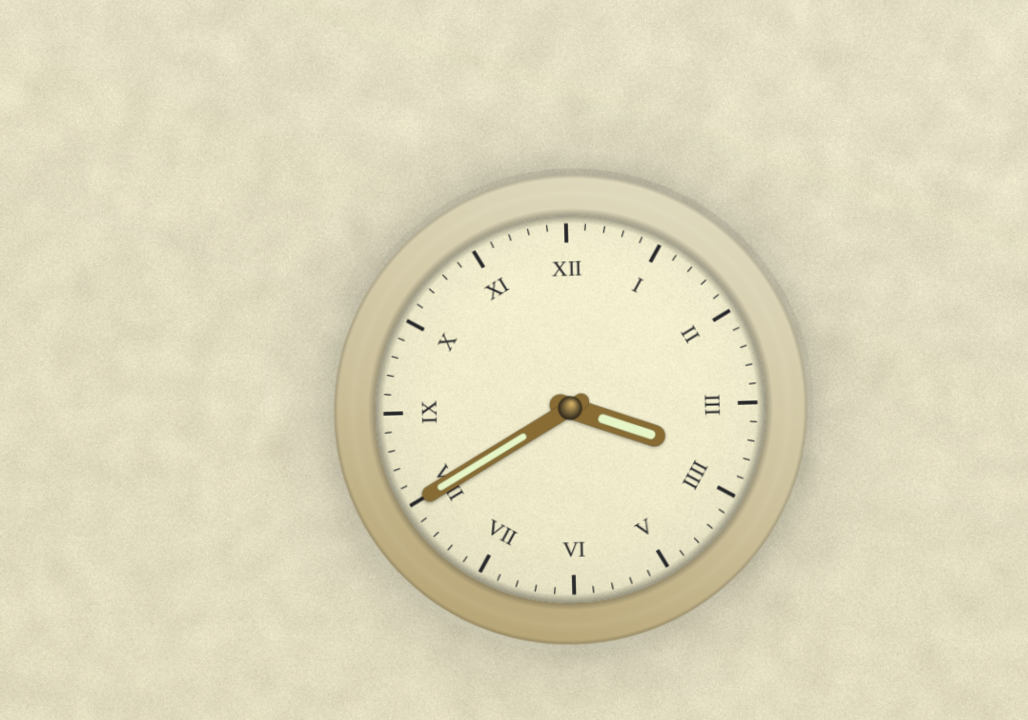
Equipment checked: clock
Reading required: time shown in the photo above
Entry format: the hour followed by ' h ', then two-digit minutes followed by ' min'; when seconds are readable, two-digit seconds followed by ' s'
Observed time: 3 h 40 min
